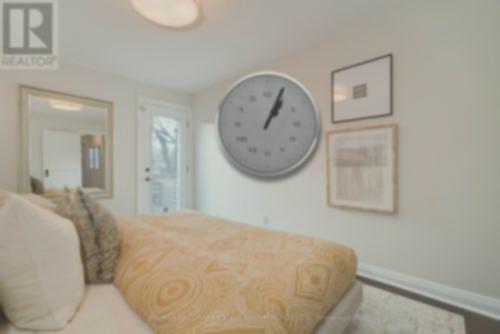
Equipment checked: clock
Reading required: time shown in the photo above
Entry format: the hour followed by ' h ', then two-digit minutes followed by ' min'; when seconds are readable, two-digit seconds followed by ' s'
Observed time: 1 h 04 min
